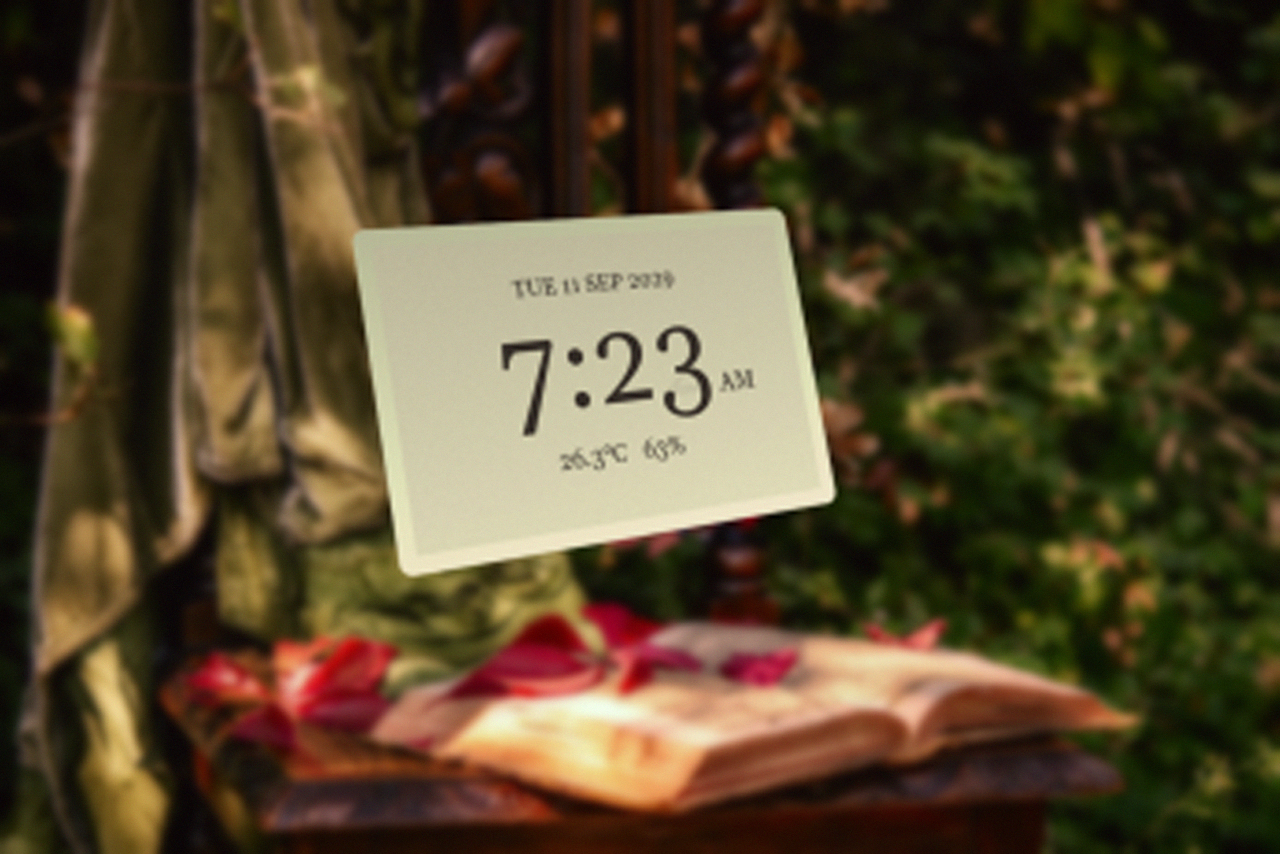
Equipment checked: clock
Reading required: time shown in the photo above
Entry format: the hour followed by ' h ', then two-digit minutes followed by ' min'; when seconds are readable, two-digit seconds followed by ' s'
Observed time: 7 h 23 min
